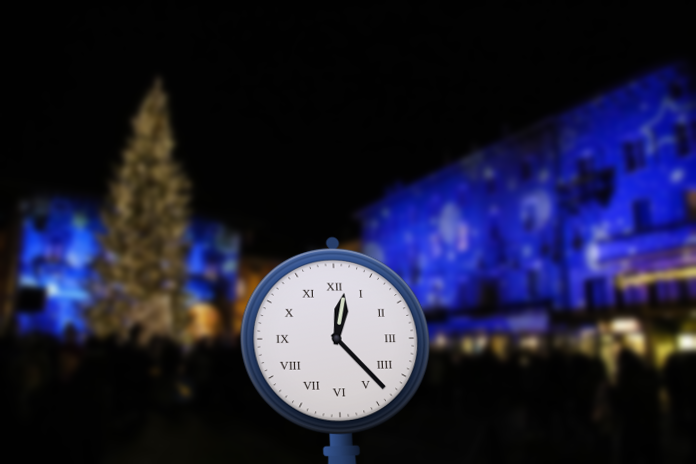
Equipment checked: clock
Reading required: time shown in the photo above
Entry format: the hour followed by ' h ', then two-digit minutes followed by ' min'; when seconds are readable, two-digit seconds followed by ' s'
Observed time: 12 h 23 min
